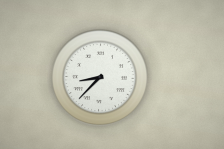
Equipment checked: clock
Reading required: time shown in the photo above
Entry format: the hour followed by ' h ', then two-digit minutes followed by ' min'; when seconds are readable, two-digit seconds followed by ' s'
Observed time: 8 h 37 min
